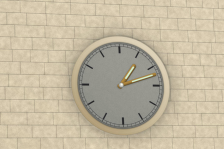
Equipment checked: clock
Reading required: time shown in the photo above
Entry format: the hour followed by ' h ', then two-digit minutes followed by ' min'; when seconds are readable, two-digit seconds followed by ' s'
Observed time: 1 h 12 min
